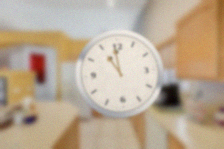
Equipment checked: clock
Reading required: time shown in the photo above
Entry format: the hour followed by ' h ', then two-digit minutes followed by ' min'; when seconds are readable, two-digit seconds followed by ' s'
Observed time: 10 h 59 min
